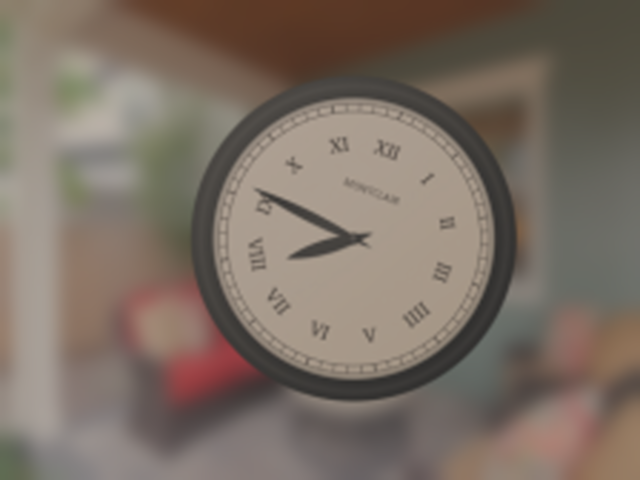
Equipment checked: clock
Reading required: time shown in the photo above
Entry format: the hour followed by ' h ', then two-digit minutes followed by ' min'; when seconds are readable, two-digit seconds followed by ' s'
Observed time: 7 h 46 min
